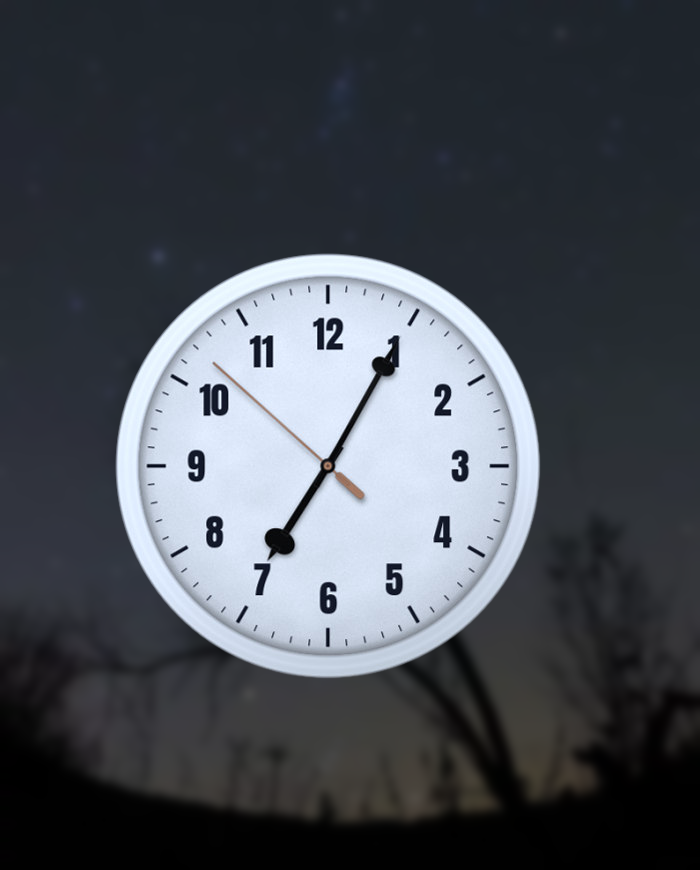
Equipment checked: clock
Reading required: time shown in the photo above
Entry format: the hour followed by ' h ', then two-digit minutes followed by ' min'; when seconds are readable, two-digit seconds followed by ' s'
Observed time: 7 h 04 min 52 s
